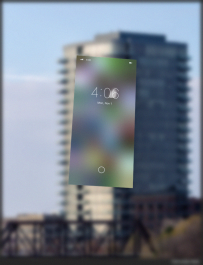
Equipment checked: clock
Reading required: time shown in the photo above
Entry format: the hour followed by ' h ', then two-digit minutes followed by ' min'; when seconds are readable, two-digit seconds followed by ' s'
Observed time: 4 h 06 min
